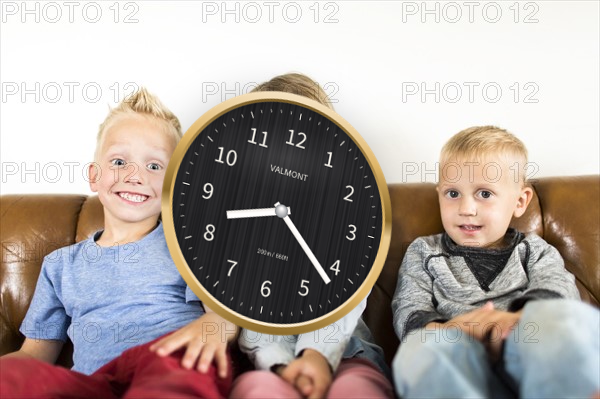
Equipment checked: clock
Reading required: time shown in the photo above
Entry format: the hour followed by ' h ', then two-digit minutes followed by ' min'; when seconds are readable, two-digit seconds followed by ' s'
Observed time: 8 h 22 min
